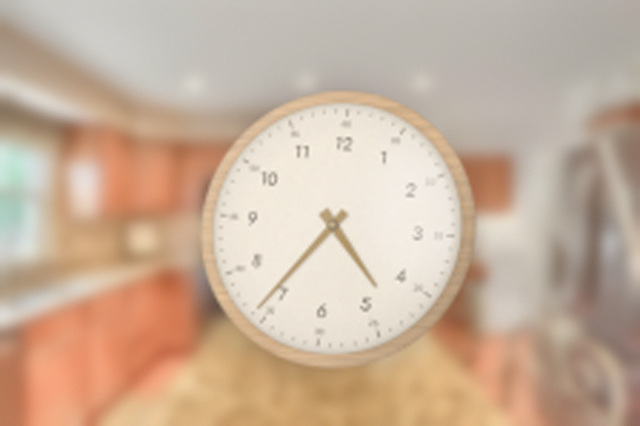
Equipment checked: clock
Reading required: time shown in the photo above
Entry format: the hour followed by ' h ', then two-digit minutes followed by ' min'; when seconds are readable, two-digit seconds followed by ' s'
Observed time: 4 h 36 min
